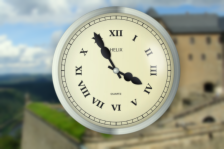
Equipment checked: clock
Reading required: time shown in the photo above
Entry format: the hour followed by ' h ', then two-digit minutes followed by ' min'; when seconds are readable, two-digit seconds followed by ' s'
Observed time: 3 h 55 min
